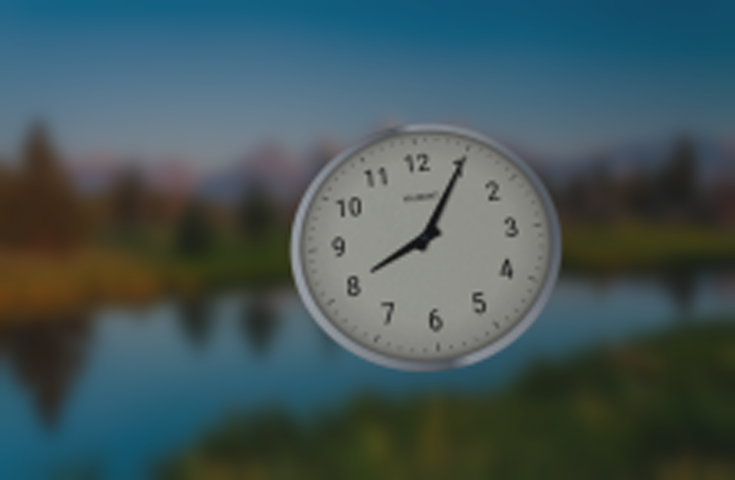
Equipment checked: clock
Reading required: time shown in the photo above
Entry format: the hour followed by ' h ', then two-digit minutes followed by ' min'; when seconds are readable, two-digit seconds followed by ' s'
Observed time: 8 h 05 min
